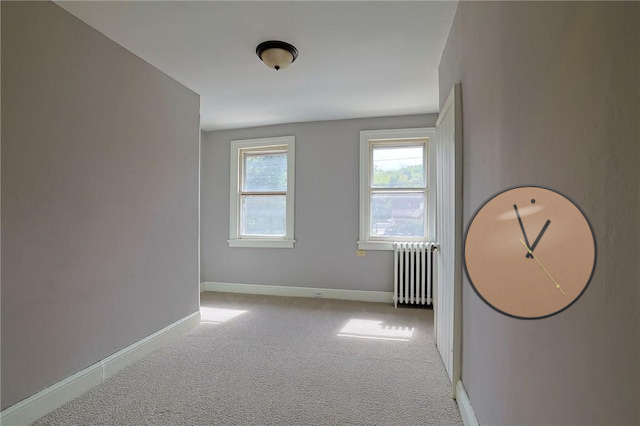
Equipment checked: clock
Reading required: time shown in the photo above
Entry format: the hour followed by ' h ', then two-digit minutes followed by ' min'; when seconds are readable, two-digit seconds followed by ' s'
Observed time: 12 h 56 min 23 s
